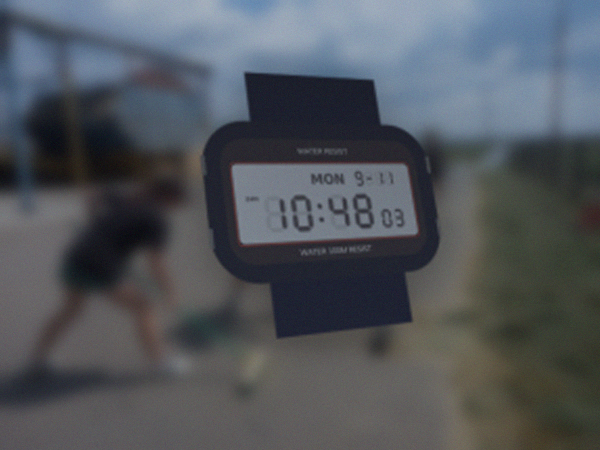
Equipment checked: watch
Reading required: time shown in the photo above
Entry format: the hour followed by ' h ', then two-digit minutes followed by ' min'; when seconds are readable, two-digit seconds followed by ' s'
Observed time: 10 h 48 min 03 s
